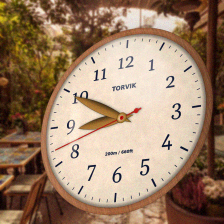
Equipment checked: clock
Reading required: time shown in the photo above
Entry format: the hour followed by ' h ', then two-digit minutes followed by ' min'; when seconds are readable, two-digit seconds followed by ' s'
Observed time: 8 h 49 min 42 s
